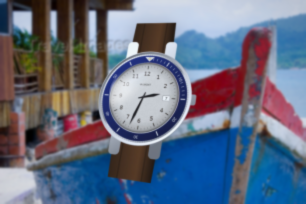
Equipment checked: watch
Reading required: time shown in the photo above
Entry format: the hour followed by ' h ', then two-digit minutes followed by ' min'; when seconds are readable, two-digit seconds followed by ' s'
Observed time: 2 h 33 min
